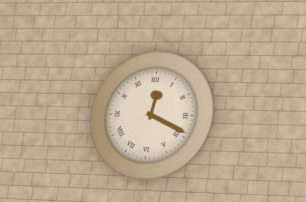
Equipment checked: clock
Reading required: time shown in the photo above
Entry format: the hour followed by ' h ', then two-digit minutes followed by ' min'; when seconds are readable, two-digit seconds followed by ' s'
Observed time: 12 h 19 min
